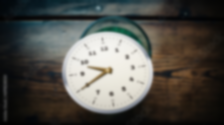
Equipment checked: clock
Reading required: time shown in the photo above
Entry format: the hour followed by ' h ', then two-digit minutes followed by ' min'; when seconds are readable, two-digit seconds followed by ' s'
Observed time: 9 h 40 min
